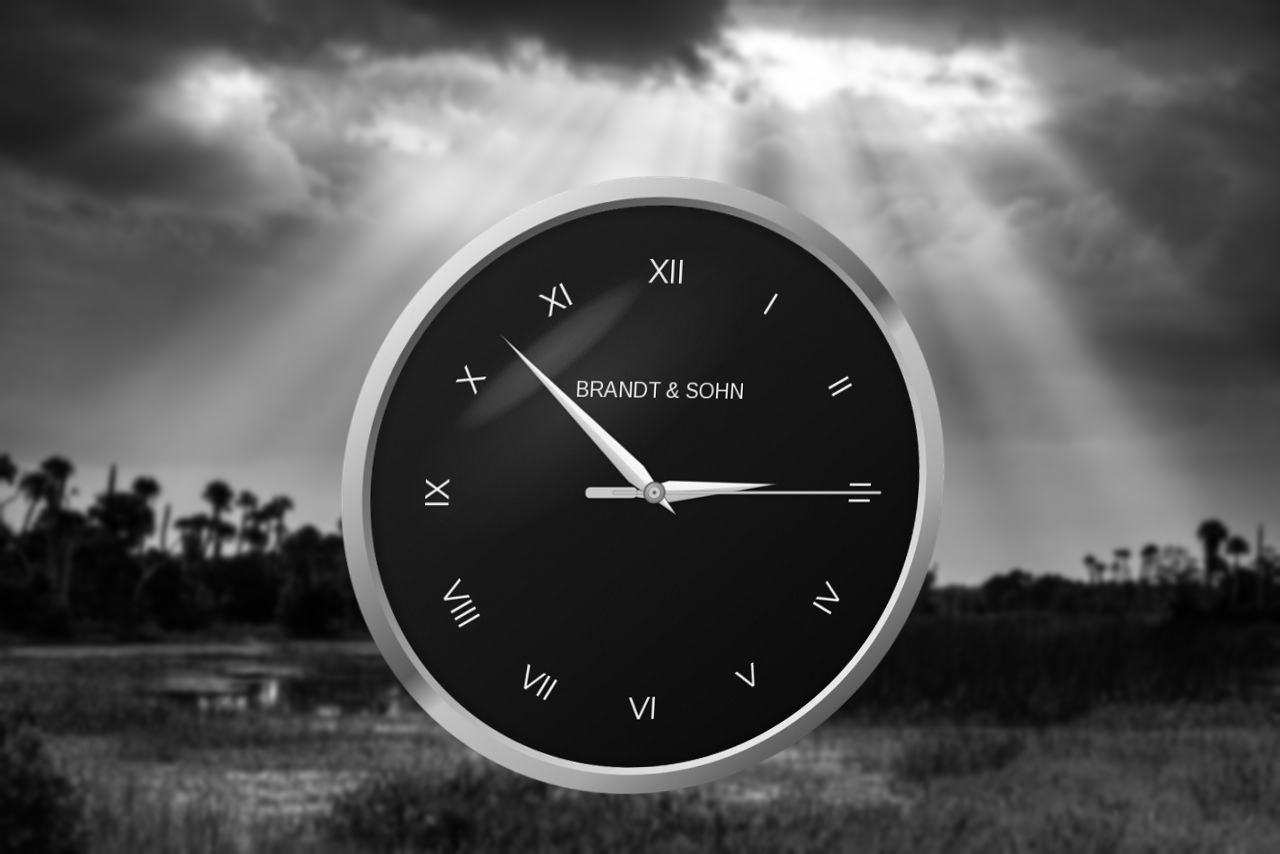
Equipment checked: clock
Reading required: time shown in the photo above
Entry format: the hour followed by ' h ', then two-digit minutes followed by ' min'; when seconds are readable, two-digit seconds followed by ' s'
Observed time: 2 h 52 min 15 s
